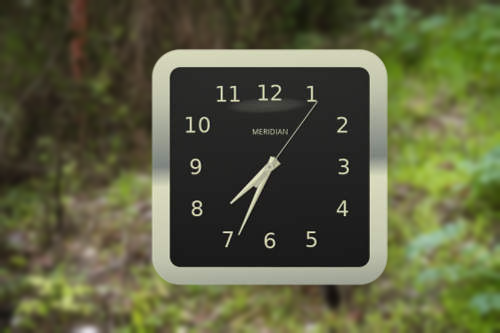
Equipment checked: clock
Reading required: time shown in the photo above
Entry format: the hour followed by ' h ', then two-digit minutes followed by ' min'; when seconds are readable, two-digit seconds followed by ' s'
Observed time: 7 h 34 min 06 s
